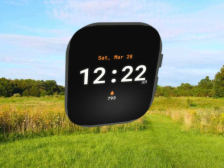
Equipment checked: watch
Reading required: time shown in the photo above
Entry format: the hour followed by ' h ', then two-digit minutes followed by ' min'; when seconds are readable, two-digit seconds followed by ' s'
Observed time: 12 h 22 min
